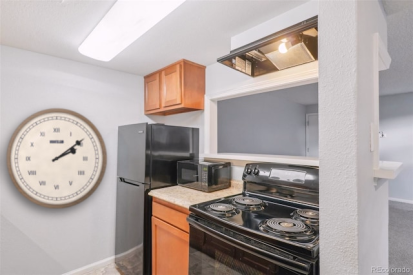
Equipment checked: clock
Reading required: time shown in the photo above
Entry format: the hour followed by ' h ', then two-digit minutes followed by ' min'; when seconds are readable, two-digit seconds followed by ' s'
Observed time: 2 h 09 min
